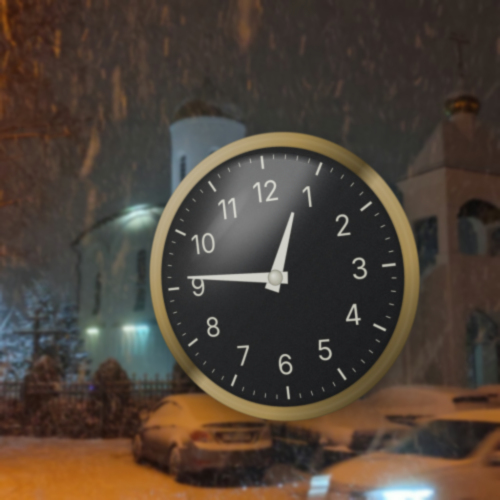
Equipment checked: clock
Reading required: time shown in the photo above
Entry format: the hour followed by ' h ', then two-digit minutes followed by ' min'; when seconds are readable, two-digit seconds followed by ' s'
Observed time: 12 h 46 min
